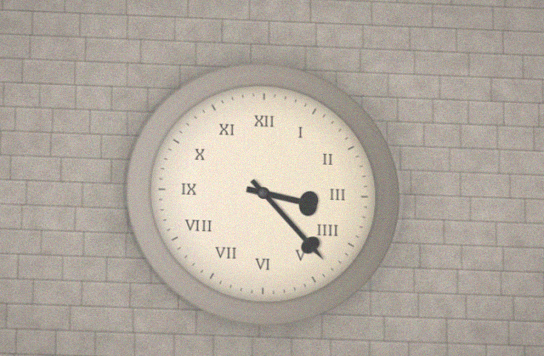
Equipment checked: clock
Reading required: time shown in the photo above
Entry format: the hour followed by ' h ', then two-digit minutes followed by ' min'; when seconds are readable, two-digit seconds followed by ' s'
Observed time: 3 h 23 min
